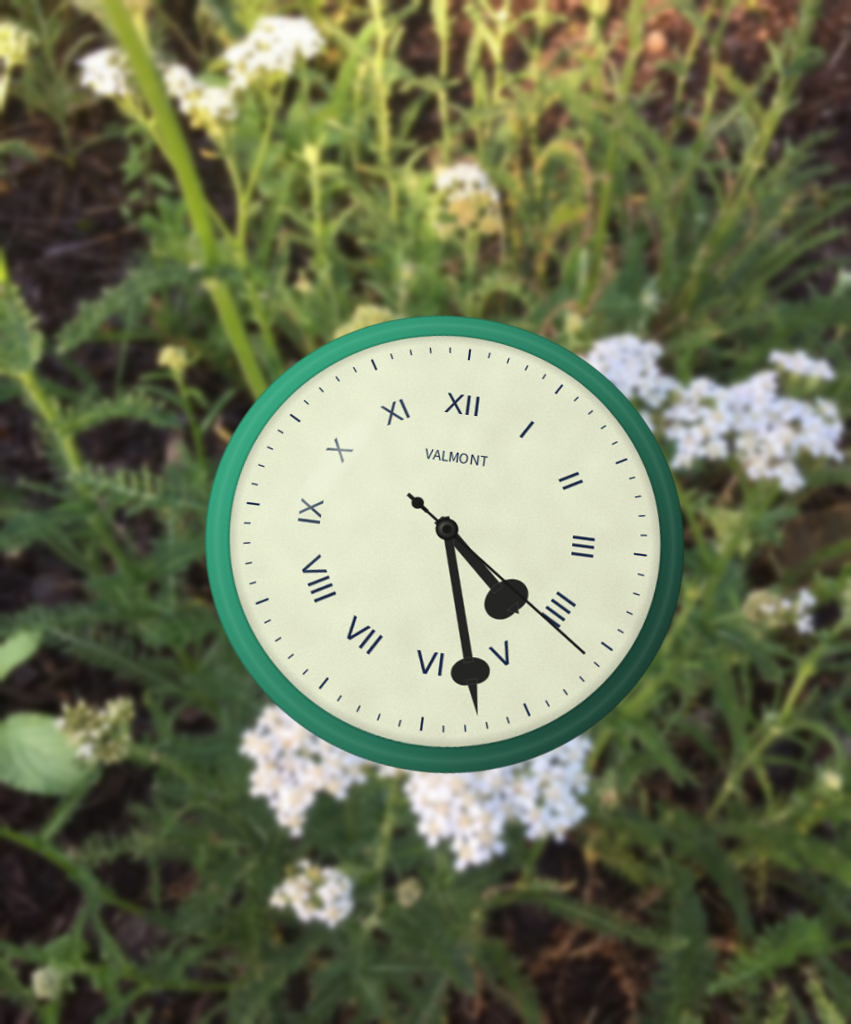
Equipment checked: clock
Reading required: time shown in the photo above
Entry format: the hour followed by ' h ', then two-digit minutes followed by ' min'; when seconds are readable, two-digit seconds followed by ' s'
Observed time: 4 h 27 min 21 s
